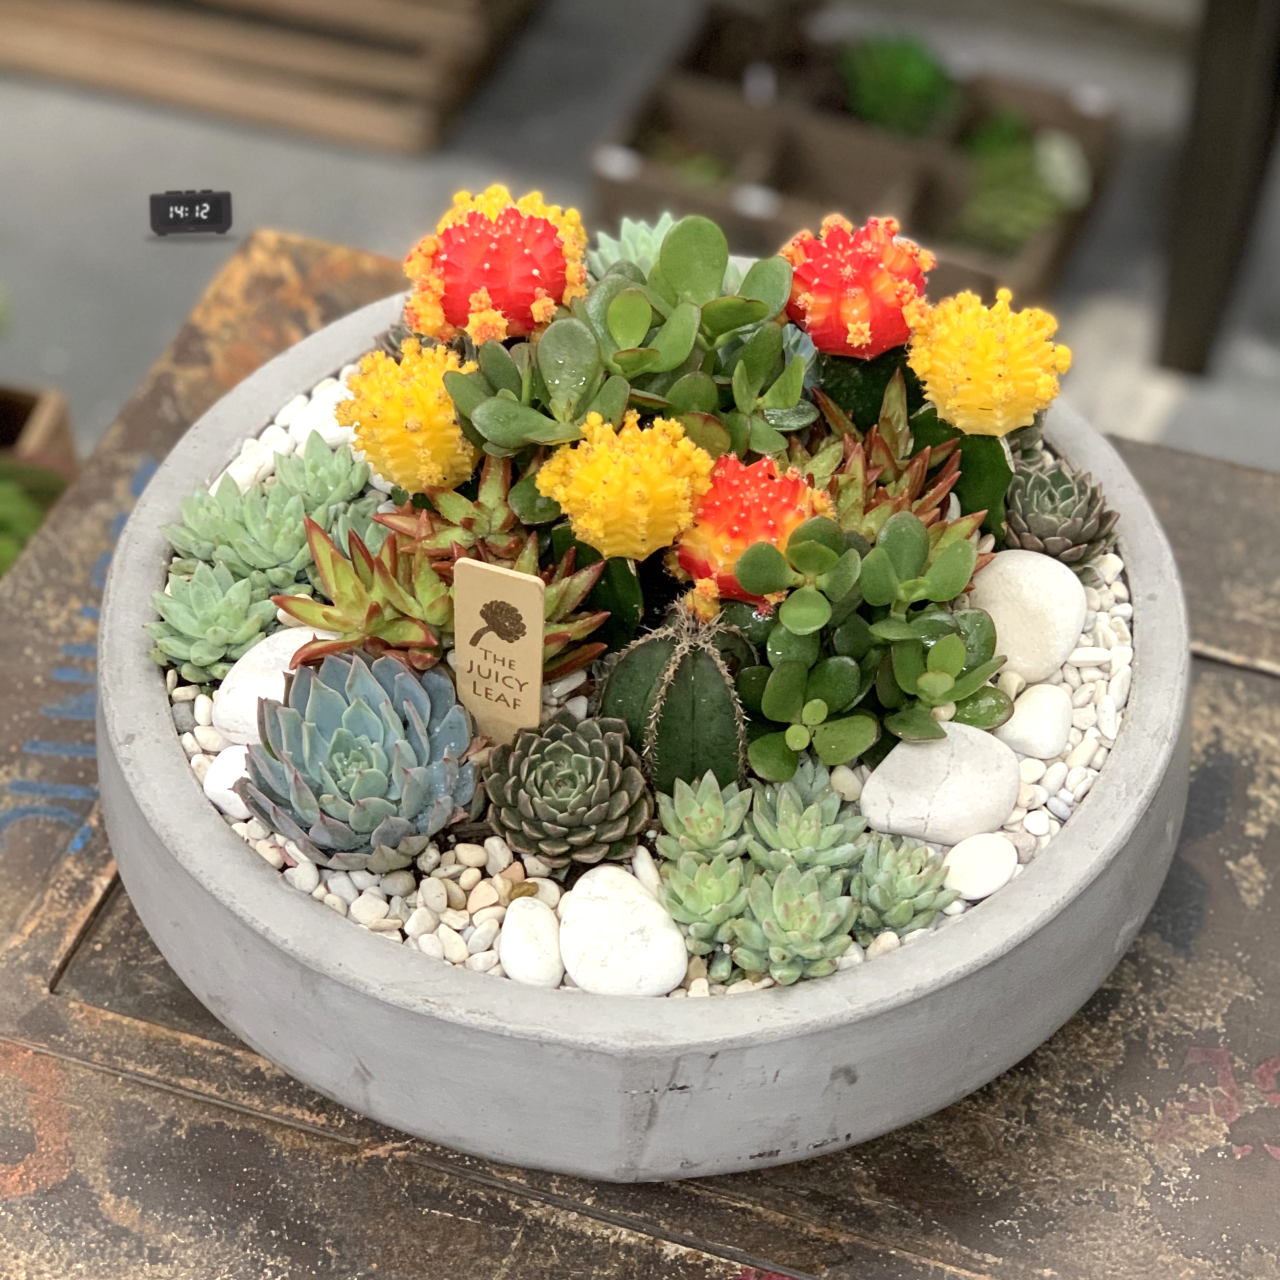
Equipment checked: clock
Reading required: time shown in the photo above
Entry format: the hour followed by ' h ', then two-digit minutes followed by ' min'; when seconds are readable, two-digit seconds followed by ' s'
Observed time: 14 h 12 min
